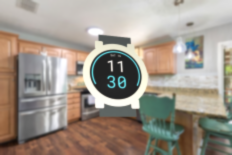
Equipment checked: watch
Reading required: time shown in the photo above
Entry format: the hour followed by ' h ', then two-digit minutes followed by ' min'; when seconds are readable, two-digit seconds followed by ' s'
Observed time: 11 h 30 min
